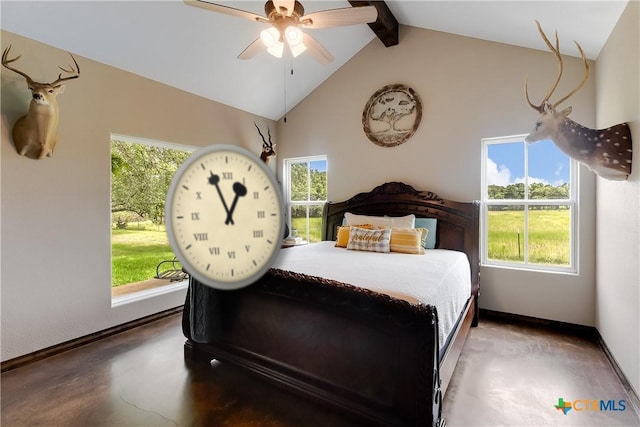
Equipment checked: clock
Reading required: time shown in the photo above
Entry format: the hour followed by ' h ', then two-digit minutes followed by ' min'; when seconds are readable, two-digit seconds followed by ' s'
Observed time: 12 h 56 min
